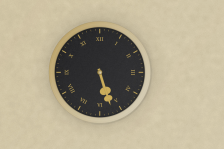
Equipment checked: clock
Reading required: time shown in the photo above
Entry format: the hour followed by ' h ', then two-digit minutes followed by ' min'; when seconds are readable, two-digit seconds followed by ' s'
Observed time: 5 h 27 min
